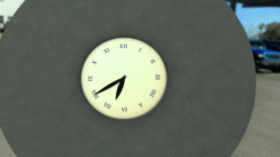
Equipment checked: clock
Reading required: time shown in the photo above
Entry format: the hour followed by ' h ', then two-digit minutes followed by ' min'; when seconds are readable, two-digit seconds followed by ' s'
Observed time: 6 h 40 min
